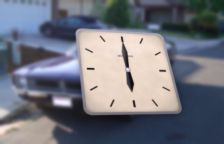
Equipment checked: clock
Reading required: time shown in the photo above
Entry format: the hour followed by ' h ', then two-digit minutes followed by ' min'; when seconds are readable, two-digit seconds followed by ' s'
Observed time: 6 h 00 min
